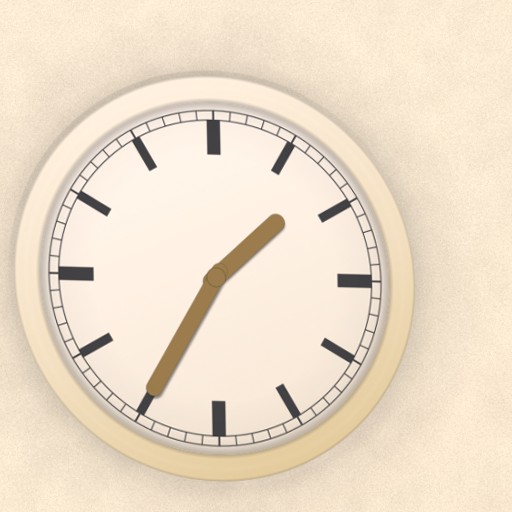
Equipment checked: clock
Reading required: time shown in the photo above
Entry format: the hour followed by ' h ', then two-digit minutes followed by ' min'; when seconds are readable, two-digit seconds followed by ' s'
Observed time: 1 h 35 min
